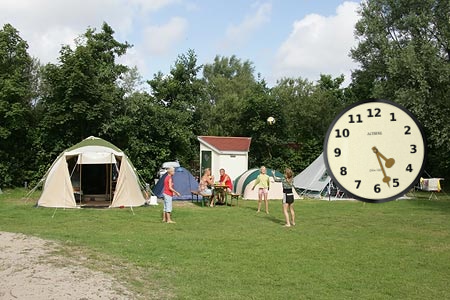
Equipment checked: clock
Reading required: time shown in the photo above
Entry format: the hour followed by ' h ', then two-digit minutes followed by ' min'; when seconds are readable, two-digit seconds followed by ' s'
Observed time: 4 h 27 min
